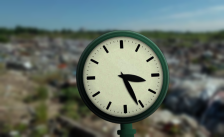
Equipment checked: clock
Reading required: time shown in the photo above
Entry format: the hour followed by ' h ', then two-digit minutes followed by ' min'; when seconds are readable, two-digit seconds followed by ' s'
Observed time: 3 h 26 min
